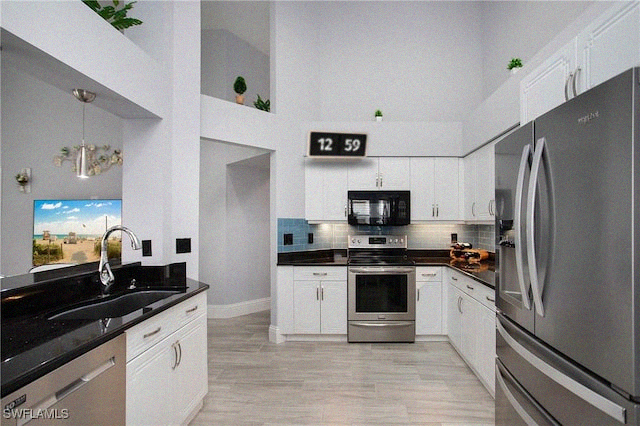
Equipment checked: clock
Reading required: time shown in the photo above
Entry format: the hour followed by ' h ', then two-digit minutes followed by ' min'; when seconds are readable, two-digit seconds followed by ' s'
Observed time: 12 h 59 min
